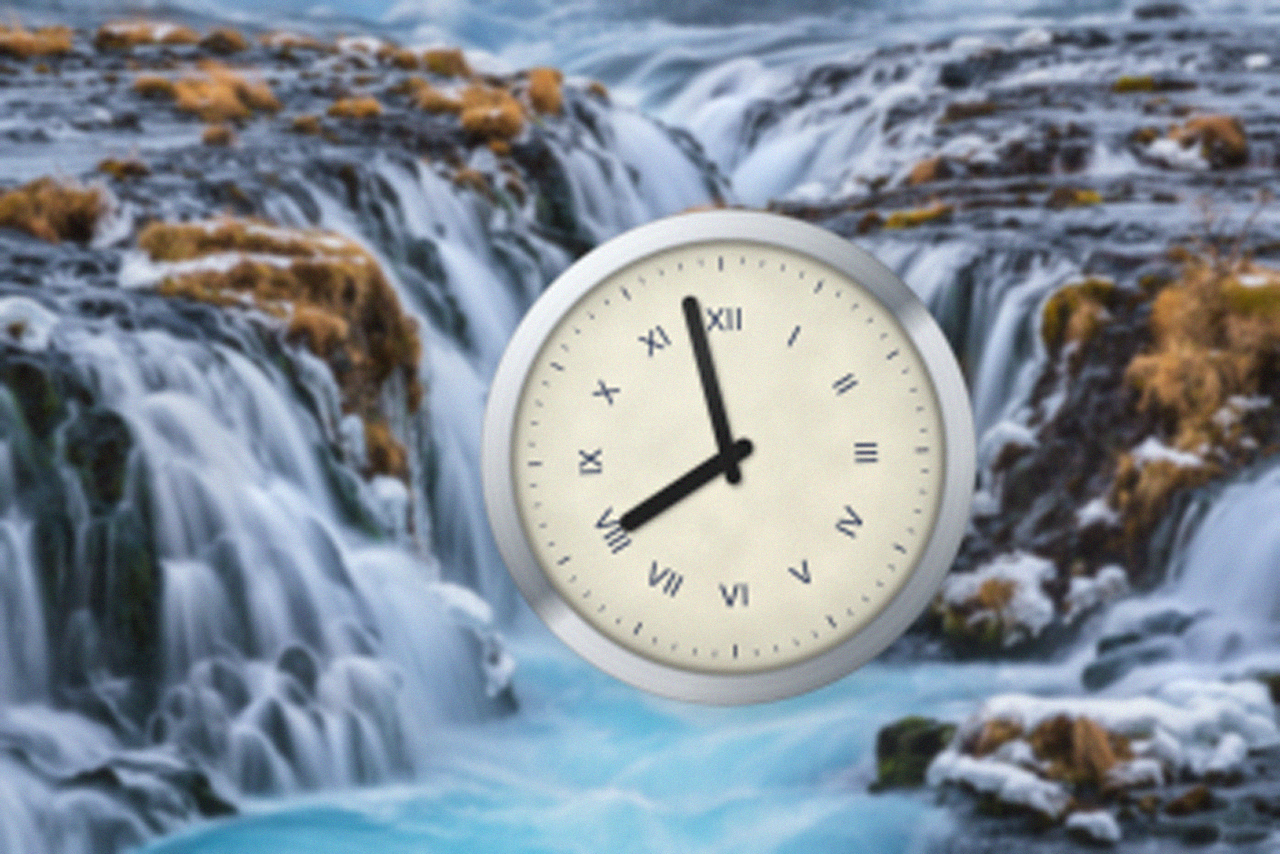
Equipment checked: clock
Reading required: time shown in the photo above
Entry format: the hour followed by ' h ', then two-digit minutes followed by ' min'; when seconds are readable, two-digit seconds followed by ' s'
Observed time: 7 h 58 min
